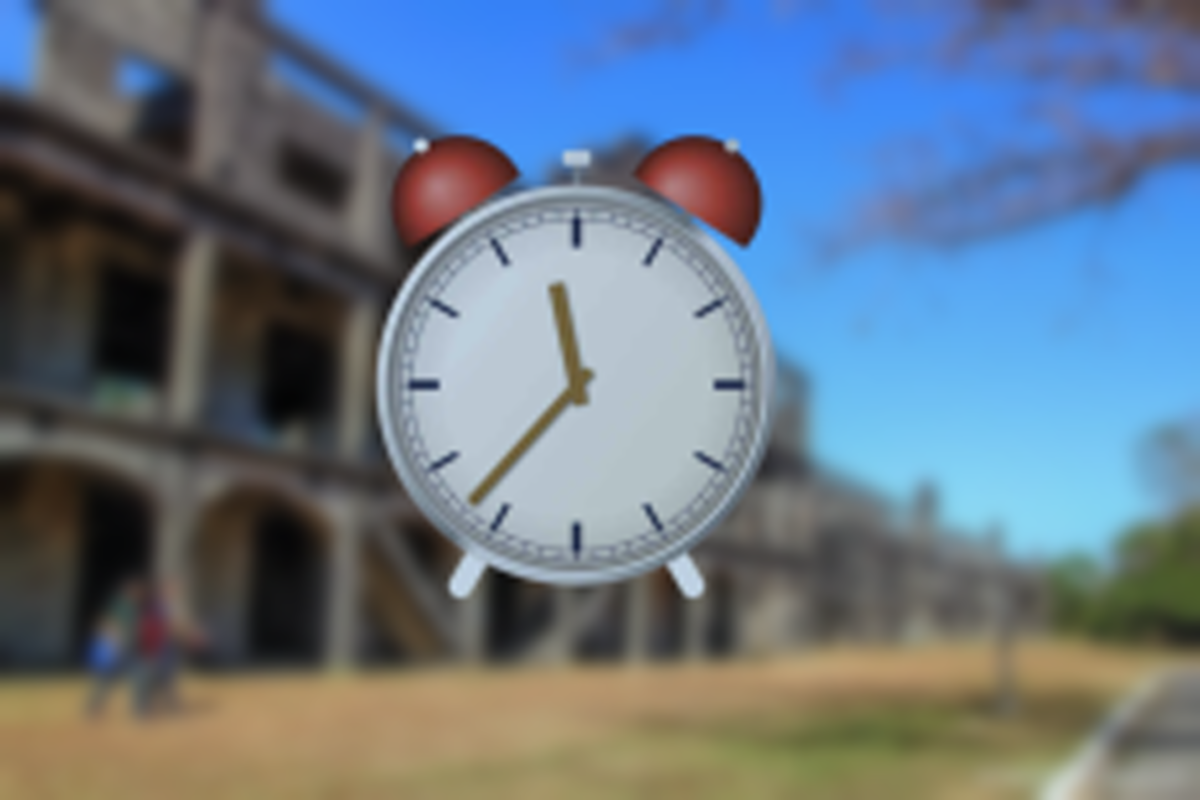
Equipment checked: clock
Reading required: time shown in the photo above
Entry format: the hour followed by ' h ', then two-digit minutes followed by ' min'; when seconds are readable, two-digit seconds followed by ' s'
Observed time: 11 h 37 min
